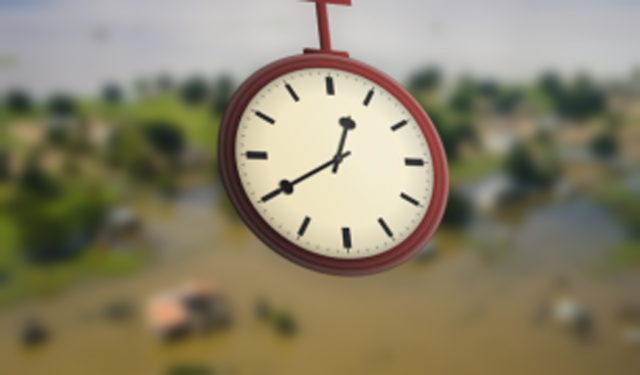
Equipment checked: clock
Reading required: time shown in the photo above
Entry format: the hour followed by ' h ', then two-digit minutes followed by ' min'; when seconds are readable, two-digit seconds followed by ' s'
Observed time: 12 h 40 min
